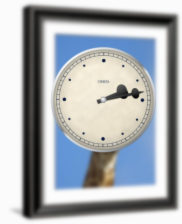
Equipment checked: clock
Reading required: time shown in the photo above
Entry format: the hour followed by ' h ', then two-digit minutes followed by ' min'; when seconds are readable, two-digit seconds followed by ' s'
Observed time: 2 h 13 min
